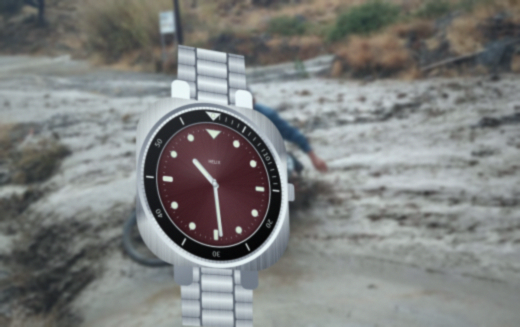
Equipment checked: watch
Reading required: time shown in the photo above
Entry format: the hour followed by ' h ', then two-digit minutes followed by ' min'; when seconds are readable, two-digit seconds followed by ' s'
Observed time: 10 h 29 min
